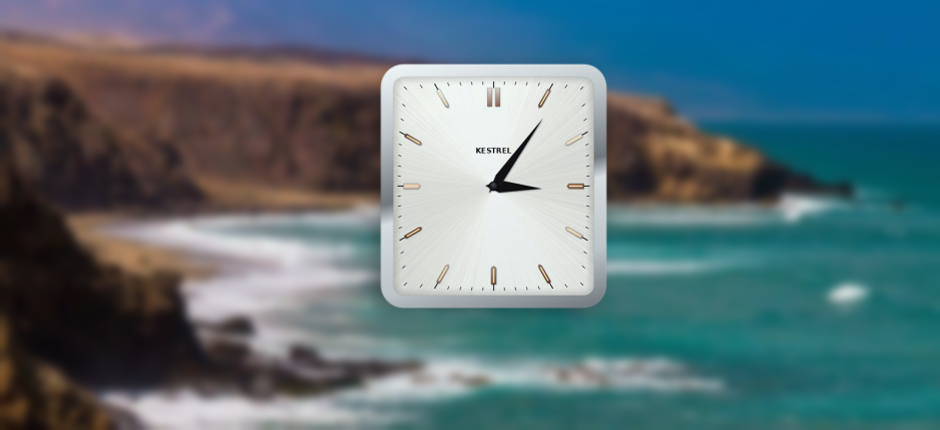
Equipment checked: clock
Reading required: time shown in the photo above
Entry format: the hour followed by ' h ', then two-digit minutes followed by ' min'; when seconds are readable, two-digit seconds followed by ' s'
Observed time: 3 h 06 min
